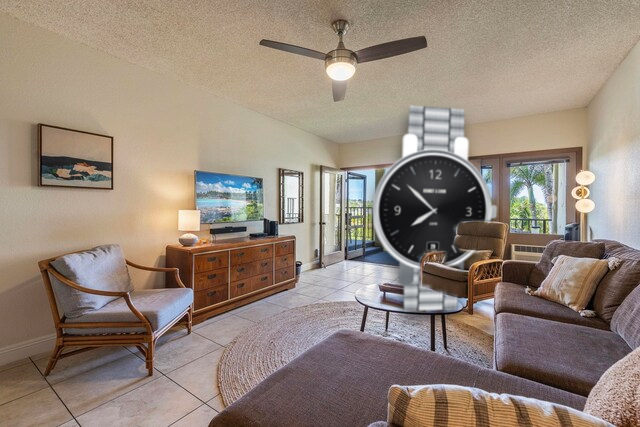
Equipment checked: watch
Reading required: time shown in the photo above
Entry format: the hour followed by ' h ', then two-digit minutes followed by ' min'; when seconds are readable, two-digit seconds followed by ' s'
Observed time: 7 h 52 min
